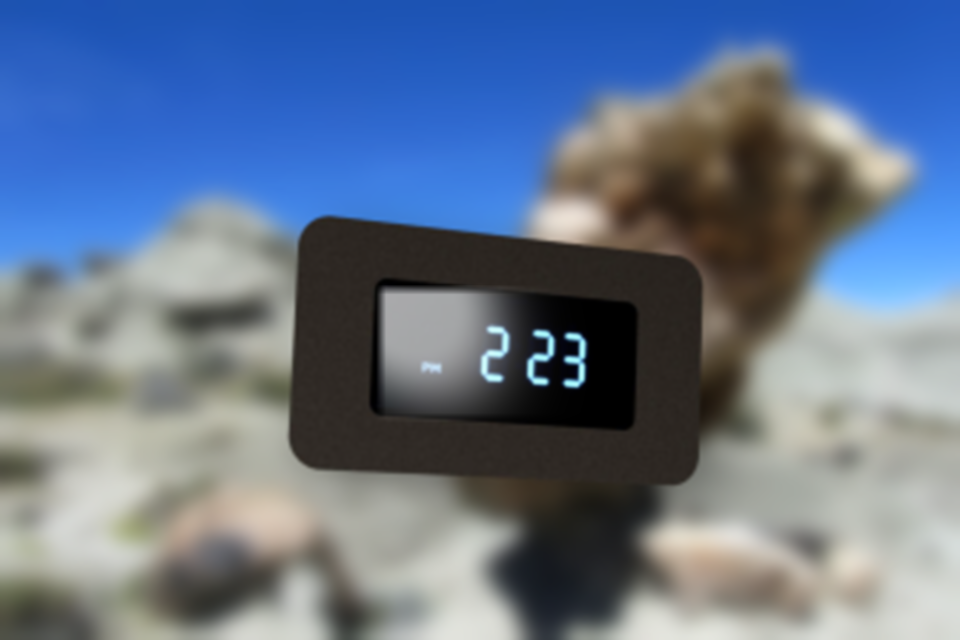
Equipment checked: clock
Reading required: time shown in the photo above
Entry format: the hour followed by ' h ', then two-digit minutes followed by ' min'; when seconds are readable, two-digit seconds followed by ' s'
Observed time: 2 h 23 min
